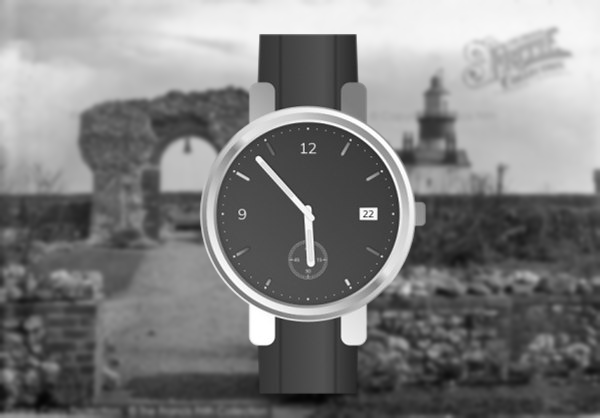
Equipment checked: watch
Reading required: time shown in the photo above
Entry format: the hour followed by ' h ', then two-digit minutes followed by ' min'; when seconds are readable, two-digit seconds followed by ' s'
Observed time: 5 h 53 min
